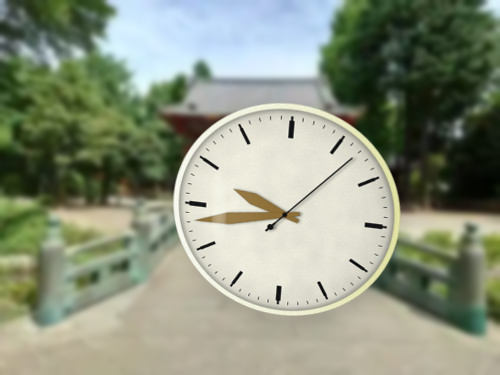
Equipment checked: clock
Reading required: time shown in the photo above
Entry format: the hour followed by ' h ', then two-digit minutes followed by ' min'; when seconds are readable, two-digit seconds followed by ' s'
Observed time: 9 h 43 min 07 s
